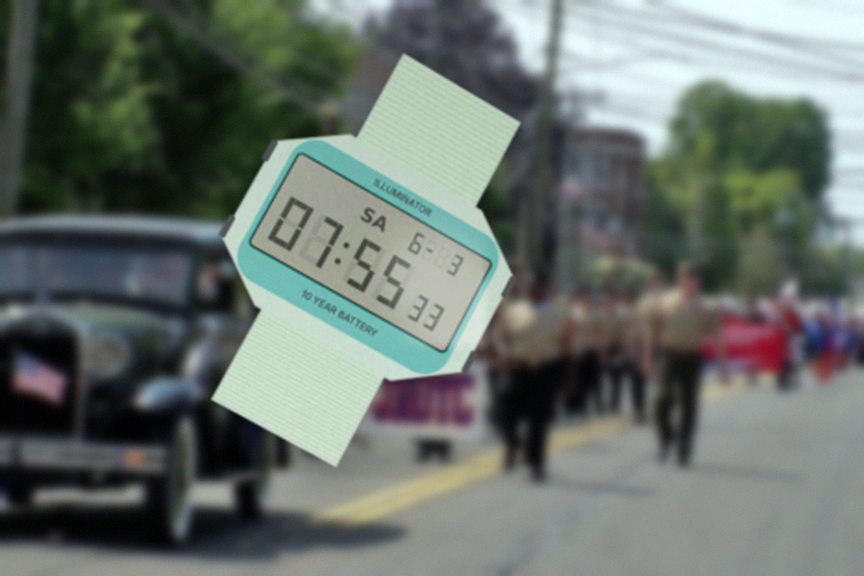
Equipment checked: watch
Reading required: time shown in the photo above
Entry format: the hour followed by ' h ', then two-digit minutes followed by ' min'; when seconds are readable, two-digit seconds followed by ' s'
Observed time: 7 h 55 min 33 s
